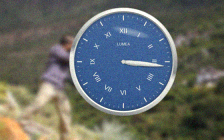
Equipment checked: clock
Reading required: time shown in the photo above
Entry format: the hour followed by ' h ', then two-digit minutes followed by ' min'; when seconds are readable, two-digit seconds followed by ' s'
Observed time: 3 h 16 min
